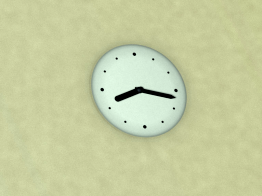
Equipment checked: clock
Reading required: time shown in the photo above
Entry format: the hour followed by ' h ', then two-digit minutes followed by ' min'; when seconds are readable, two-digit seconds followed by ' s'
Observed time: 8 h 17 min
